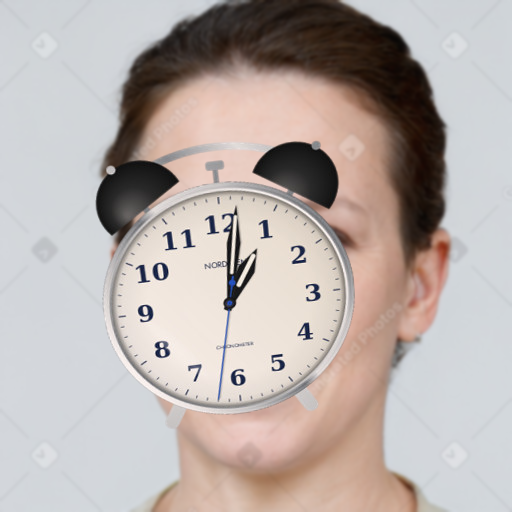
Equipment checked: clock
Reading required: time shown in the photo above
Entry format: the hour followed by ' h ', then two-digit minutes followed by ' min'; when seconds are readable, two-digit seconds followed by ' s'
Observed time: 1 h 01 min 32 s
